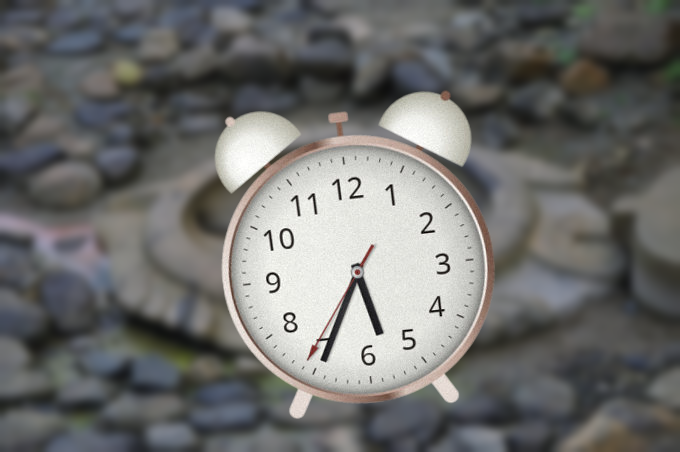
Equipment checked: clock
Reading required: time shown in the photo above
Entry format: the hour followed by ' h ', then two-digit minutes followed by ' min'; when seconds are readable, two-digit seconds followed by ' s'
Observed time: 5 h 34 min 36 s
